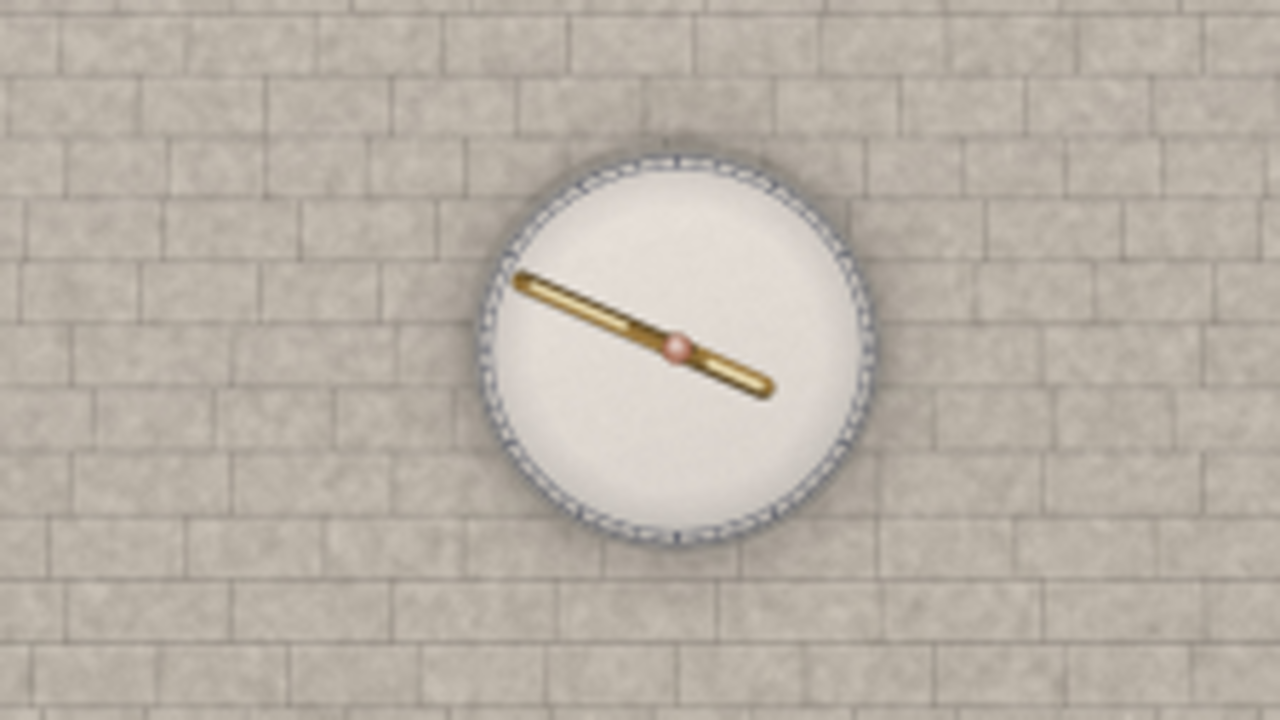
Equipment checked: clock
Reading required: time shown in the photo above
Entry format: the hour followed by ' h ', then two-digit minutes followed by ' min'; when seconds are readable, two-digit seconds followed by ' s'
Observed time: 3 h 49 min
